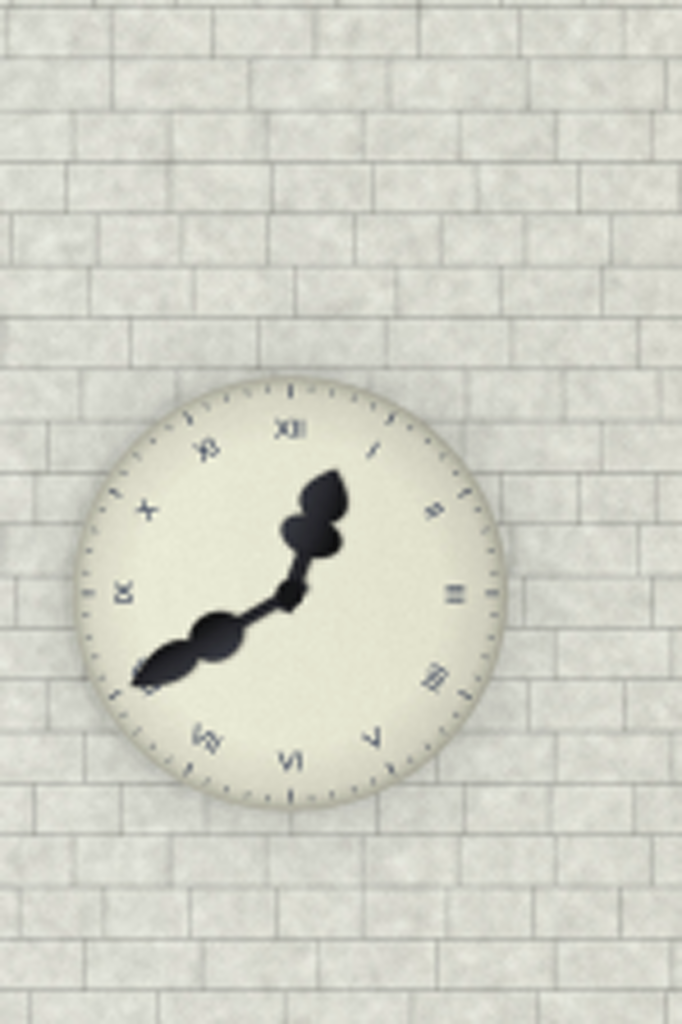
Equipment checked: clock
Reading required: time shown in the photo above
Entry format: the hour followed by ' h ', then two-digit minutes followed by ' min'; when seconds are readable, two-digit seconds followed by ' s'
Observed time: 12 h 40 min
